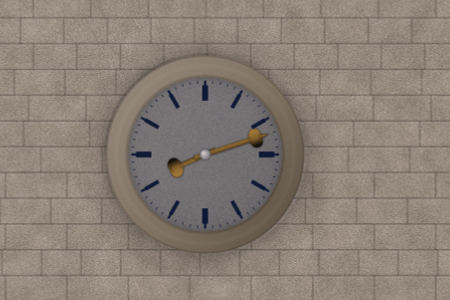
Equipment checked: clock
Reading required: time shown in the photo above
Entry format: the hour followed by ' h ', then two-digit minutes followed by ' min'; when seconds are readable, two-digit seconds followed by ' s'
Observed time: 8 h 12 min
